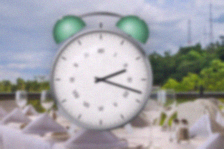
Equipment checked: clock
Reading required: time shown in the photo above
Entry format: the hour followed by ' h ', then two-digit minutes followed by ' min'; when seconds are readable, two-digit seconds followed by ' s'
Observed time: 2 h 18 min
